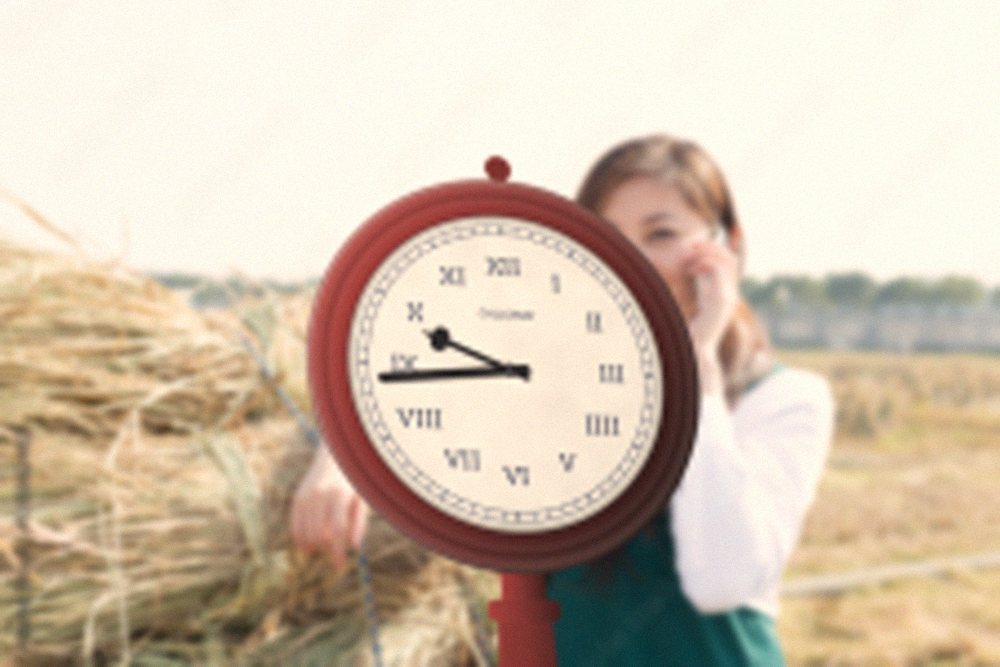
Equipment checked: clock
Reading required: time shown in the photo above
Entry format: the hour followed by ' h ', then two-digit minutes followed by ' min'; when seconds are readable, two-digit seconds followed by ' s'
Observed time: 9 h 44 min
